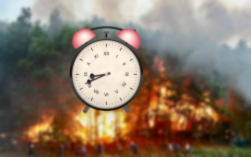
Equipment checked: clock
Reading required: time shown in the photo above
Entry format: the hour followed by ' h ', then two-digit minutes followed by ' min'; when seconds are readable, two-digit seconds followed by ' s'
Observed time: 8 h 41 min
